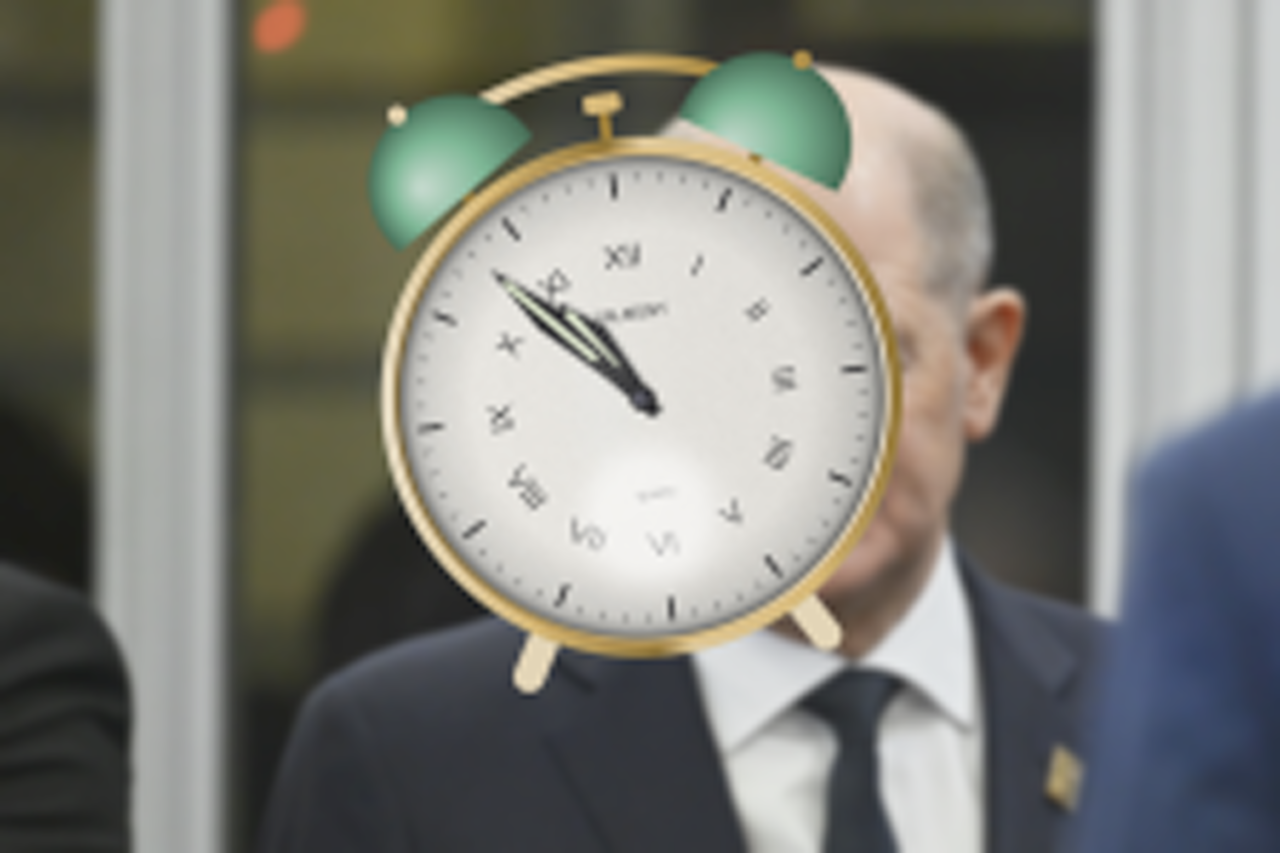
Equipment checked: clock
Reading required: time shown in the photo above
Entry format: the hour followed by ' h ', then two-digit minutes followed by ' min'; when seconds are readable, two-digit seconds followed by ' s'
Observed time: 10 h 53 min
